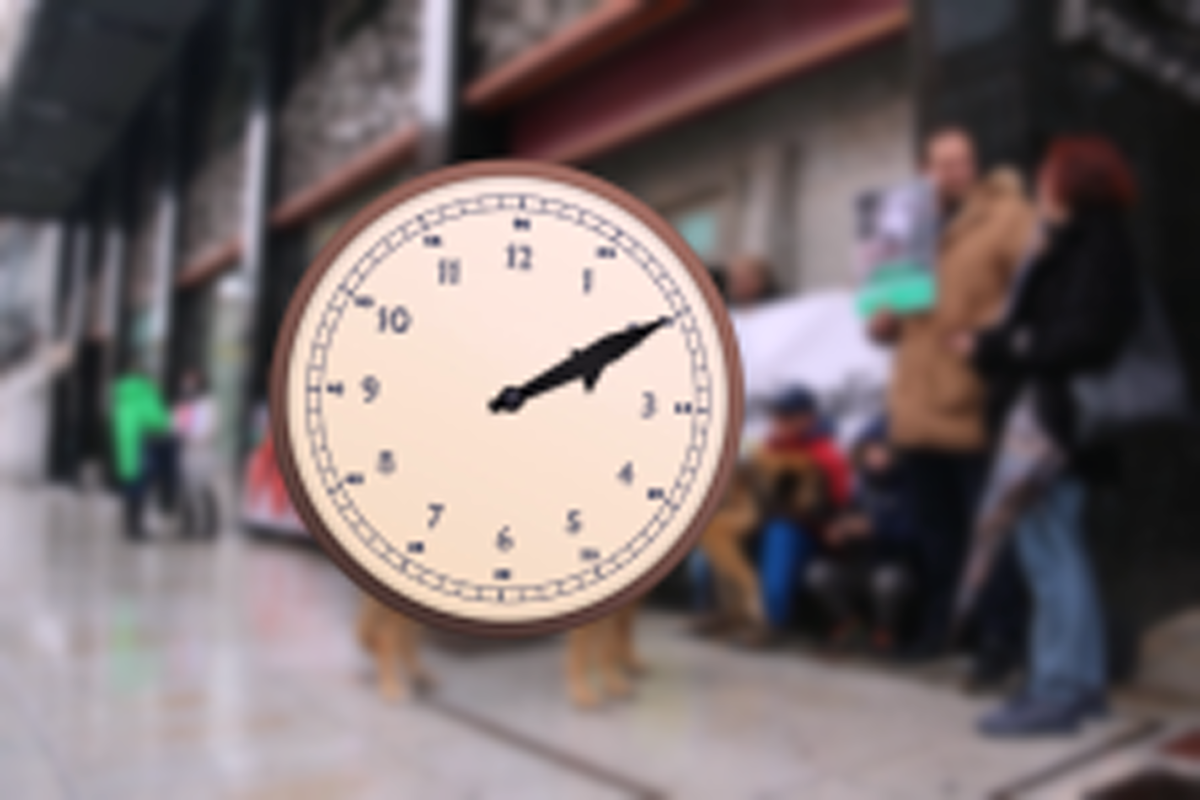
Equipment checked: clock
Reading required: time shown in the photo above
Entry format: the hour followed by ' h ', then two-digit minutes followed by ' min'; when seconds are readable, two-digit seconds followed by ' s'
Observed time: 2 h 10 min
